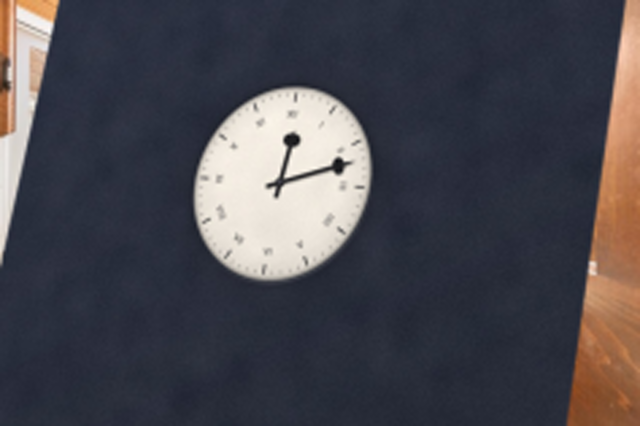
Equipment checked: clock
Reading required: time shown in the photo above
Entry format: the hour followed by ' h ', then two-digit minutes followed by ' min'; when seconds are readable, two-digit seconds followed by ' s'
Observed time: 12 h 12 min
